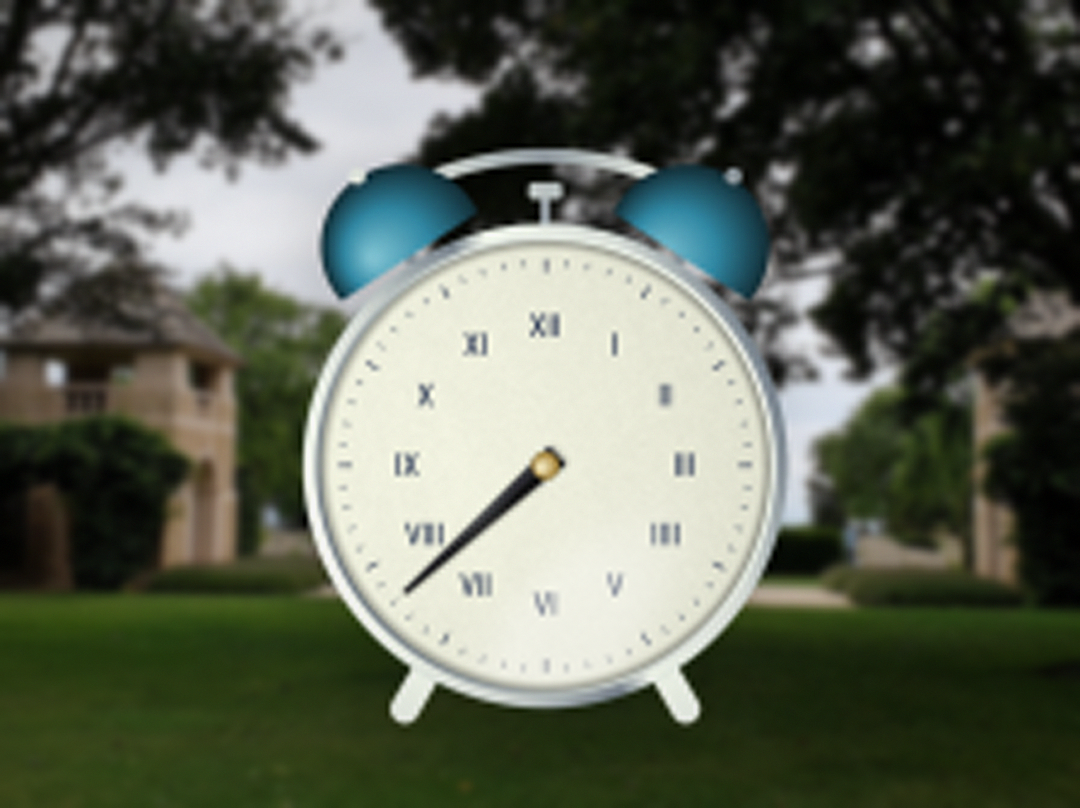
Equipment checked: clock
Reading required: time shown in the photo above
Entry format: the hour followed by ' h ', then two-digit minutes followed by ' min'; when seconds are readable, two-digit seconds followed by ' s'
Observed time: 7 h 38 min
